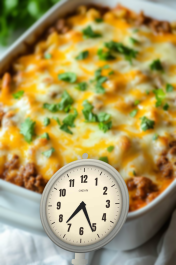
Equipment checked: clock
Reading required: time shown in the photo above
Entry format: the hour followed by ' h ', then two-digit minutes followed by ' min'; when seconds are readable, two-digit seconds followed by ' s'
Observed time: 7 h 26 min
